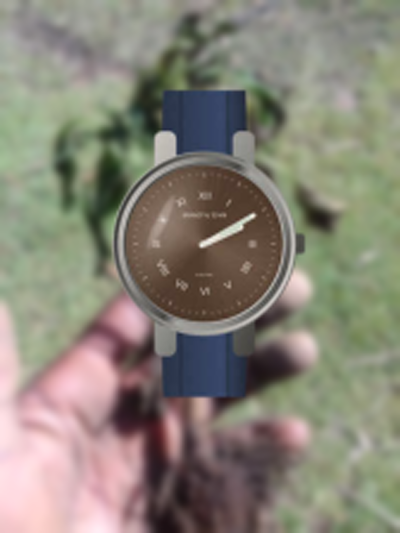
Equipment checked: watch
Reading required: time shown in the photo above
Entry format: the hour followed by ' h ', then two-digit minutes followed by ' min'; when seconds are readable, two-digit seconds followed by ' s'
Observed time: 2 h 10 min
